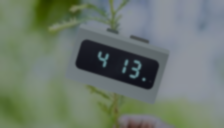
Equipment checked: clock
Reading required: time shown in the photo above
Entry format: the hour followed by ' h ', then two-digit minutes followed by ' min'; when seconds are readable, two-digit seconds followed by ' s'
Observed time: 4 h 13 min
